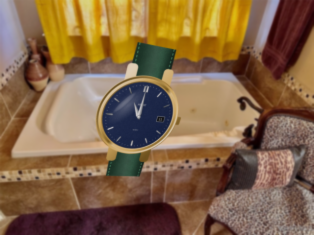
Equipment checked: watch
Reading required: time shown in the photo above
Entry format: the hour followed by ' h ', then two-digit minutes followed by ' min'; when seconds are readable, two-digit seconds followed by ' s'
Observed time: 11 h 00 min
